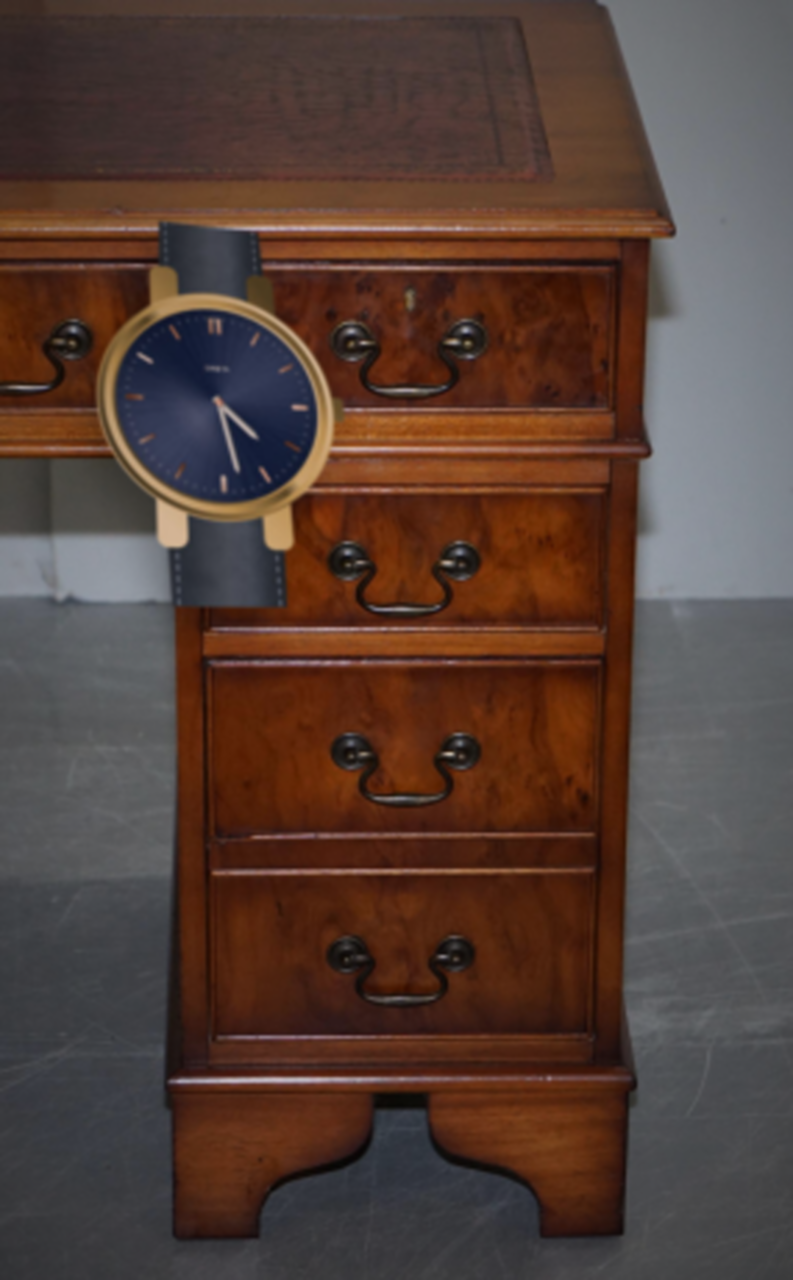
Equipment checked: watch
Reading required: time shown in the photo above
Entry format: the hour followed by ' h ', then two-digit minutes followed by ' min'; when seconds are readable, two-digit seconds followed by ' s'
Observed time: 4 h 28 min
